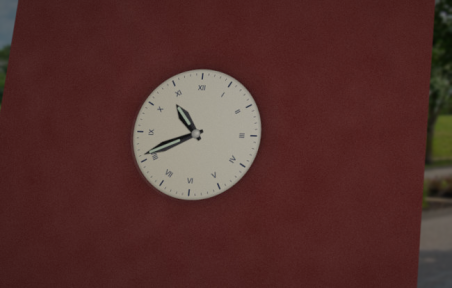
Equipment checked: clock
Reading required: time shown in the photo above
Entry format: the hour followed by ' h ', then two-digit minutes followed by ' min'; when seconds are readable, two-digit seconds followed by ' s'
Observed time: 10 h 41 min
